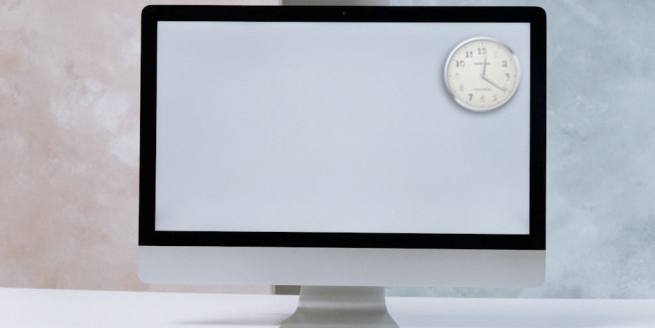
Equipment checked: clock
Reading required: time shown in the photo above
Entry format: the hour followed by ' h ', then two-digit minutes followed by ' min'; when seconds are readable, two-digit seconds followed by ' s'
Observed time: 12 h 21 min
